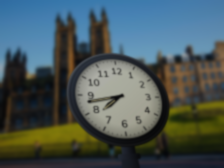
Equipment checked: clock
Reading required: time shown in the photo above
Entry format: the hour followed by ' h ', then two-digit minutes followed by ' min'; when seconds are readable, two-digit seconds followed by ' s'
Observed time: 7 h 43 min
